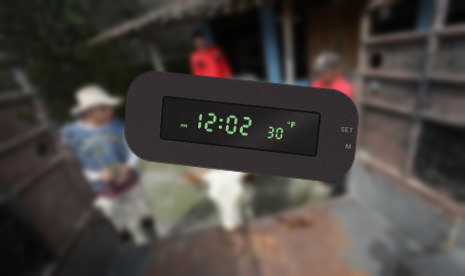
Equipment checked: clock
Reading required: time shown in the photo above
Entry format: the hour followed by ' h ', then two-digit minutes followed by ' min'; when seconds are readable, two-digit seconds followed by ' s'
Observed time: 12 h 02 min
